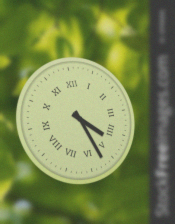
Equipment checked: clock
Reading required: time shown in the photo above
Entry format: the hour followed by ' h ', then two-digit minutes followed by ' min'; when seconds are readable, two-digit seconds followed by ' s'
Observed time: 4 h 27 min
